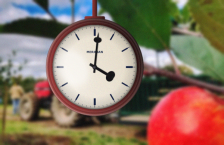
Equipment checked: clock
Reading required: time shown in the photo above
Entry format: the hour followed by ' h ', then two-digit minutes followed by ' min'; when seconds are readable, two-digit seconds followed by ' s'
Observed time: 4 h 01 min
